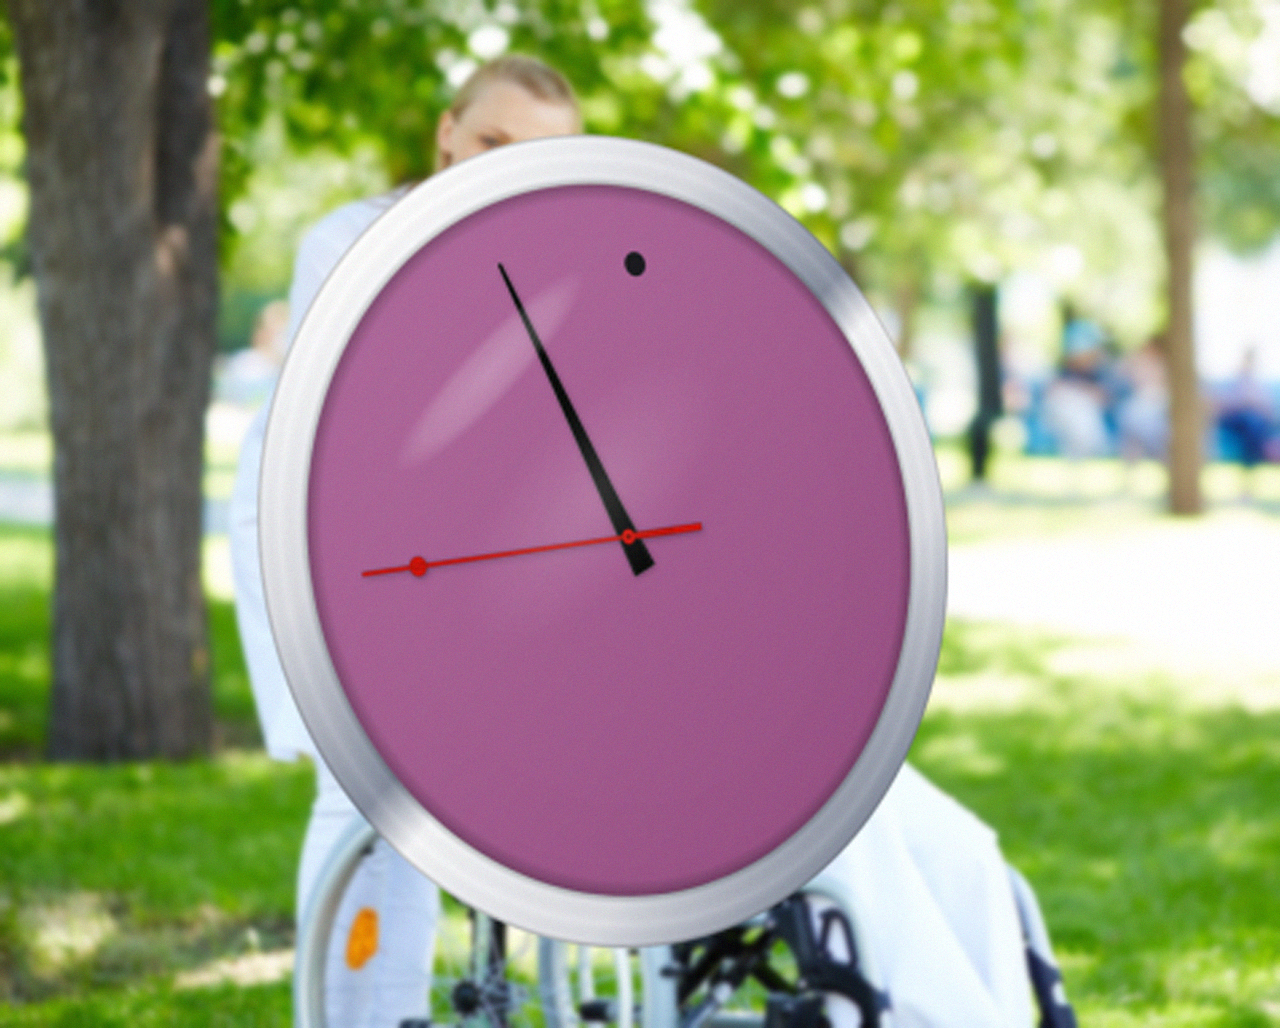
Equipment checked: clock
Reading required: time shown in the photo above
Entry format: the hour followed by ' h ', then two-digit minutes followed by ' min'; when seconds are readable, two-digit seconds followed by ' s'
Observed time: 10 h 54 min 43 s
